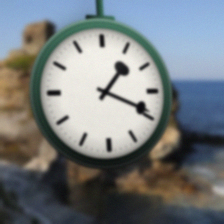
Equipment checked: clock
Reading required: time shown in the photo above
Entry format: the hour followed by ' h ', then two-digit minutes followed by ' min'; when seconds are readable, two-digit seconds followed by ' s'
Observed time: 1 h 19 min
